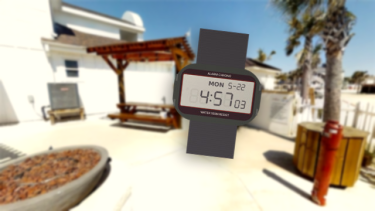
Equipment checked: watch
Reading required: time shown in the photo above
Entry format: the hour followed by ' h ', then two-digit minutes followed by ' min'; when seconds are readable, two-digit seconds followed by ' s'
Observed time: 4 h 57 min 03 s
